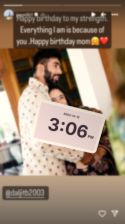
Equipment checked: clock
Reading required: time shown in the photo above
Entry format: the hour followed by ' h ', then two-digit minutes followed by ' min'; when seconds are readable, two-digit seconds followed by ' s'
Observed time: 3 h 06 min
